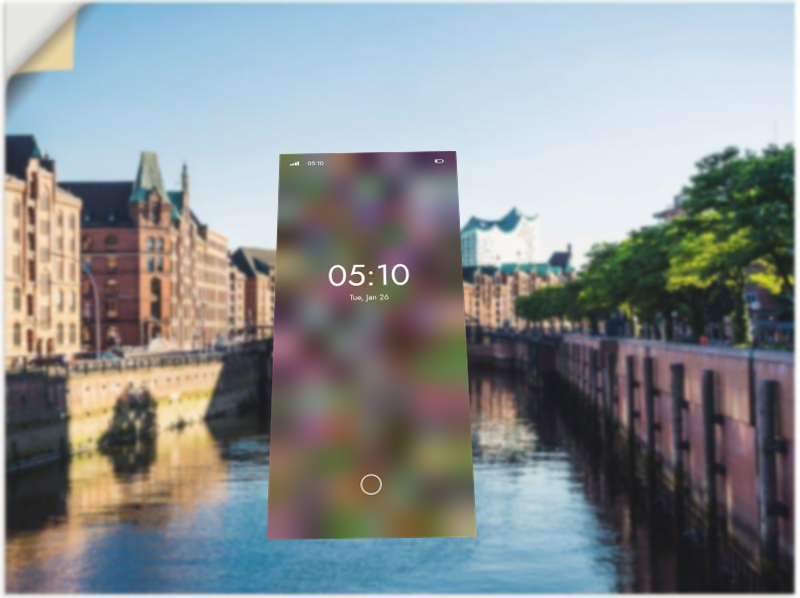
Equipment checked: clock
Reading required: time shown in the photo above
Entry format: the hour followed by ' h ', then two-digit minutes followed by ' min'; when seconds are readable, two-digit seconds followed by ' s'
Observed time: 5 h 10 min
